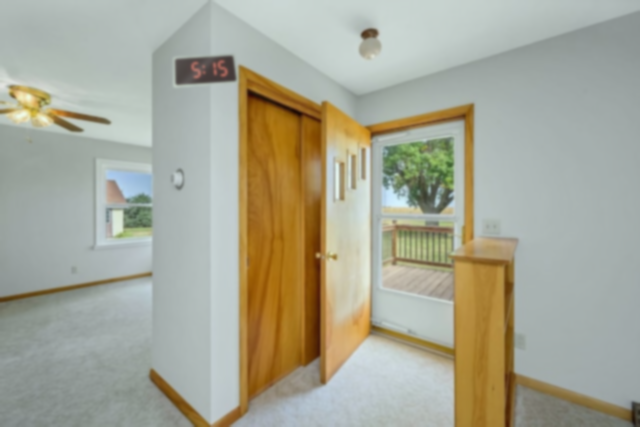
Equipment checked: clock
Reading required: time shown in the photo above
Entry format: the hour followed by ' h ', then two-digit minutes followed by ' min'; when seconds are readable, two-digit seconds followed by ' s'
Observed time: 5 h 15 min
